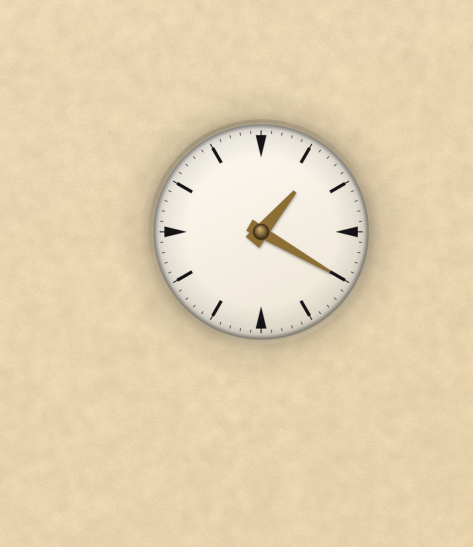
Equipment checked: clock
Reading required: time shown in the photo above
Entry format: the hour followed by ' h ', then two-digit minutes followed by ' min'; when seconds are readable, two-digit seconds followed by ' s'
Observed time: 1 h 20 min
